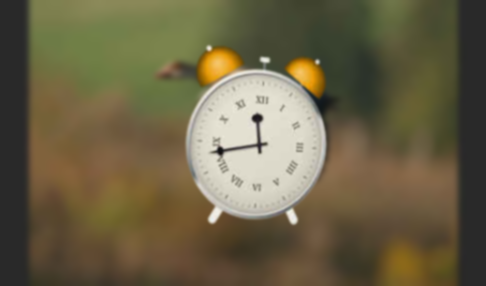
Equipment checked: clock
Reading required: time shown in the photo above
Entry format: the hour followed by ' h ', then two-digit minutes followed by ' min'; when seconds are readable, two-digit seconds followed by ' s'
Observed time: 11 h 43 min
